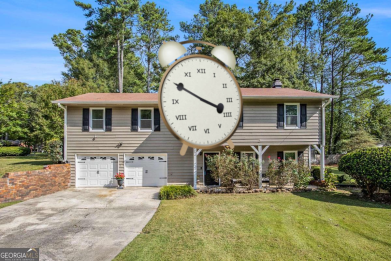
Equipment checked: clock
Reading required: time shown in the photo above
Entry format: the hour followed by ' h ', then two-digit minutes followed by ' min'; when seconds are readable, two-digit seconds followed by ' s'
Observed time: 3 h 50 min
